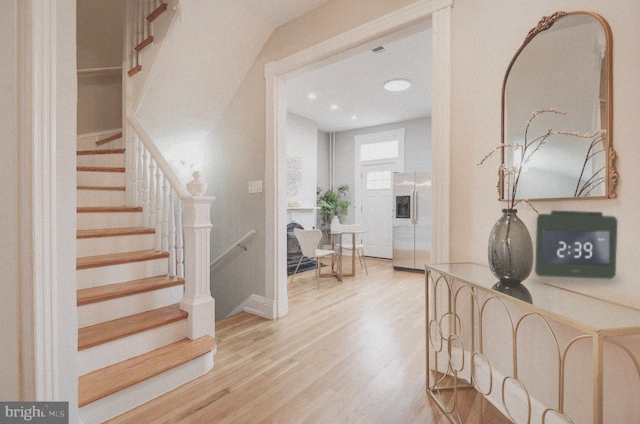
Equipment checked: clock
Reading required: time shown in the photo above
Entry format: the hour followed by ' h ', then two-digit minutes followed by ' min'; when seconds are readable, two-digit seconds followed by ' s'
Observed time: 2 h 39 min
